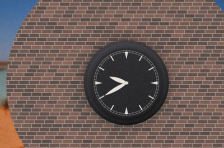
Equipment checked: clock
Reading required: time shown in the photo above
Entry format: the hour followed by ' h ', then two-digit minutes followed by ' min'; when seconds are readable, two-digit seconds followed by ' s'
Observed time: 9 h 40 min
